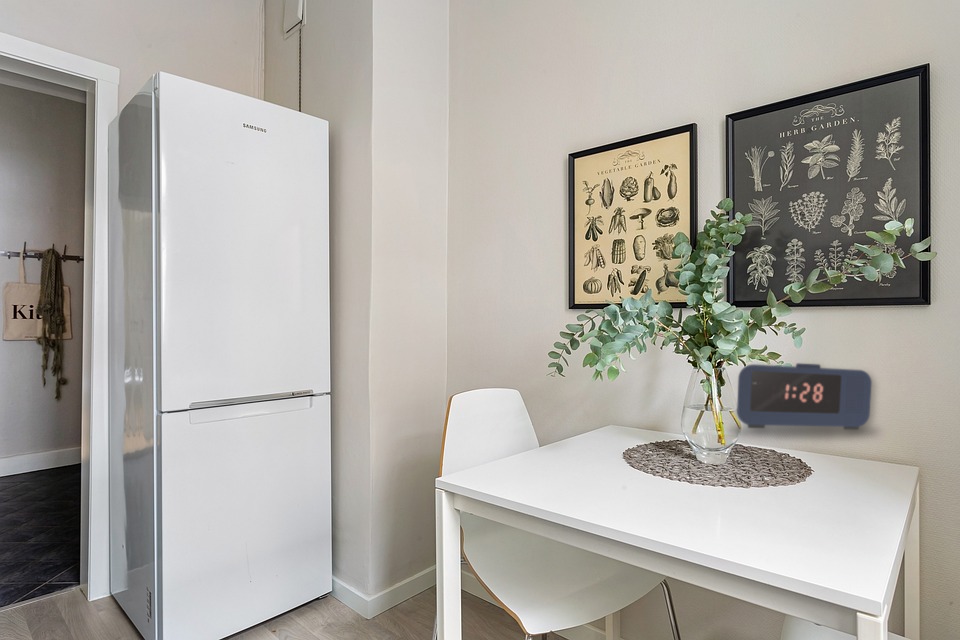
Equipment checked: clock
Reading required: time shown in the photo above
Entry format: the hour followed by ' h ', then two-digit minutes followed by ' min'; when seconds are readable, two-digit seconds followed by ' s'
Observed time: 1 h 28 min
